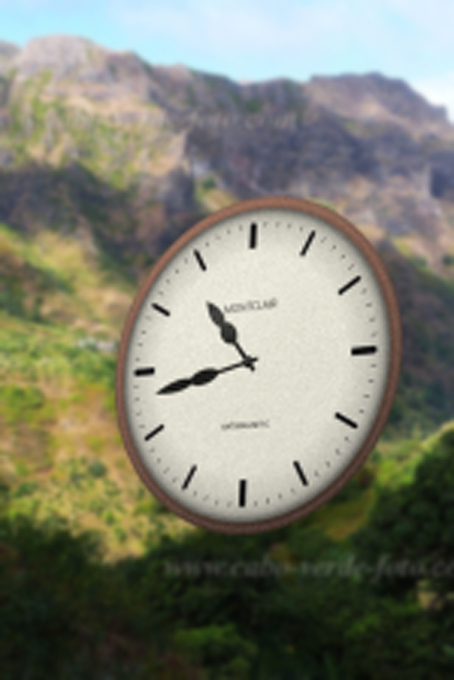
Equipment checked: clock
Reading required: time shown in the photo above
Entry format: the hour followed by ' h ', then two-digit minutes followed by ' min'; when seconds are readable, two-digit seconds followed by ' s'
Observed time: 10 h 43 min
